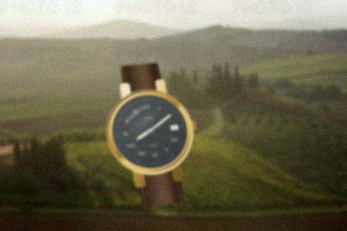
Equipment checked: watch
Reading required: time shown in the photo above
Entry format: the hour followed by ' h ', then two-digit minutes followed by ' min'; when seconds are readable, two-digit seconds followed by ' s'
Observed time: 8 h 10 min
